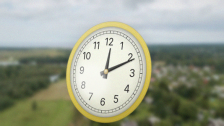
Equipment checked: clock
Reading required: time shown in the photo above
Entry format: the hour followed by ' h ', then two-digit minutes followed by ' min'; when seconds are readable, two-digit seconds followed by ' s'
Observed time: 12 h 11 min
